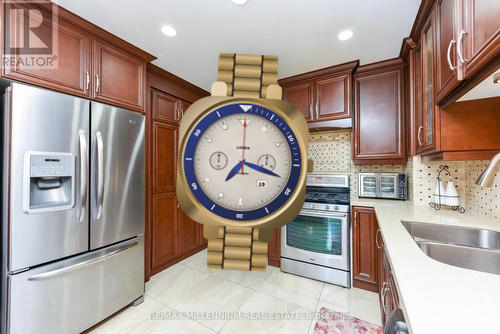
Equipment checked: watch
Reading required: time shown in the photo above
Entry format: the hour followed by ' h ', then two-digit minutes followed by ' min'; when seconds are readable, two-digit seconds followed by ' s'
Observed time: 7 h 18 min
